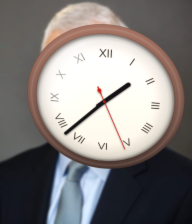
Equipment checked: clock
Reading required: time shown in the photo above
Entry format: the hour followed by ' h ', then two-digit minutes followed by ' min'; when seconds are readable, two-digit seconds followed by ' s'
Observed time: 1 h 37 min 26 s
